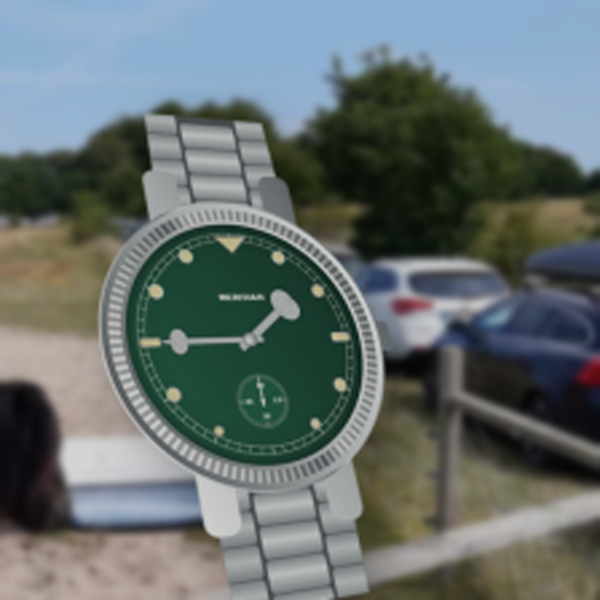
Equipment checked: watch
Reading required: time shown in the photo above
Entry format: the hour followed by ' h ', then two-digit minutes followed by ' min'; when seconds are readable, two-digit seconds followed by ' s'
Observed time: 1 h 45 min
